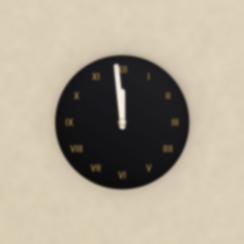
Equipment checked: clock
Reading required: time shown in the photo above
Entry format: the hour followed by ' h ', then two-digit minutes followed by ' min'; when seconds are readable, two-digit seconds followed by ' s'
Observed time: 11 h 59 min
